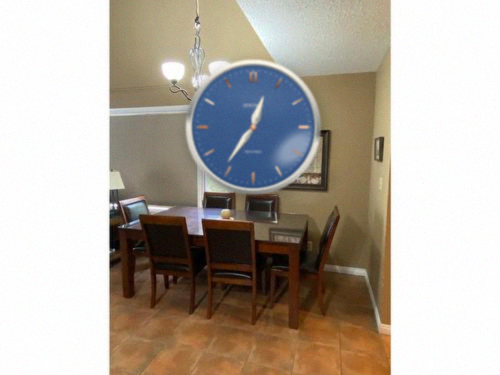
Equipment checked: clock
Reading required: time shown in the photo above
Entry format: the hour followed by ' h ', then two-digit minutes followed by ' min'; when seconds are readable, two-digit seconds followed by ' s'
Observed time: 12 h 36 min
